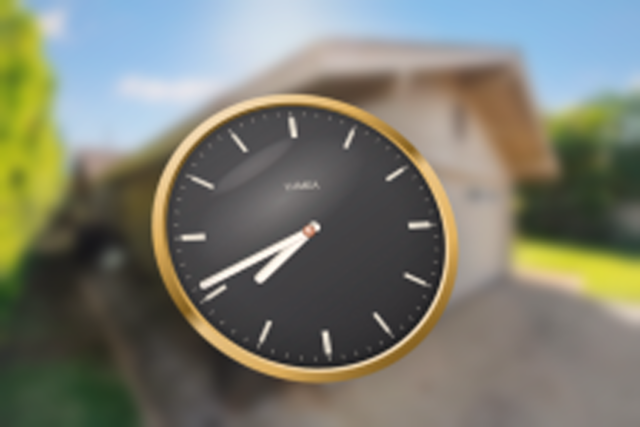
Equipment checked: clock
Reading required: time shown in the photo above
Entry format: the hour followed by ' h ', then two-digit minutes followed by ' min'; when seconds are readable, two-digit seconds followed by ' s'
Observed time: 7 h 41 min
